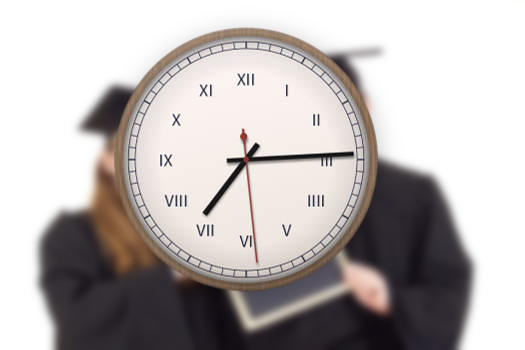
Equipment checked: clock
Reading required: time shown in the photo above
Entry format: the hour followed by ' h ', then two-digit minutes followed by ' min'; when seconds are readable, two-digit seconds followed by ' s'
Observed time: 7 h 14 min 29 s
